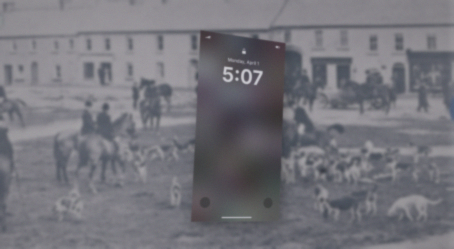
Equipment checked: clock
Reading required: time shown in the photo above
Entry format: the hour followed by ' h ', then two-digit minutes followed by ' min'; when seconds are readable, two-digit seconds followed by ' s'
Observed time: 5 h 07 min
